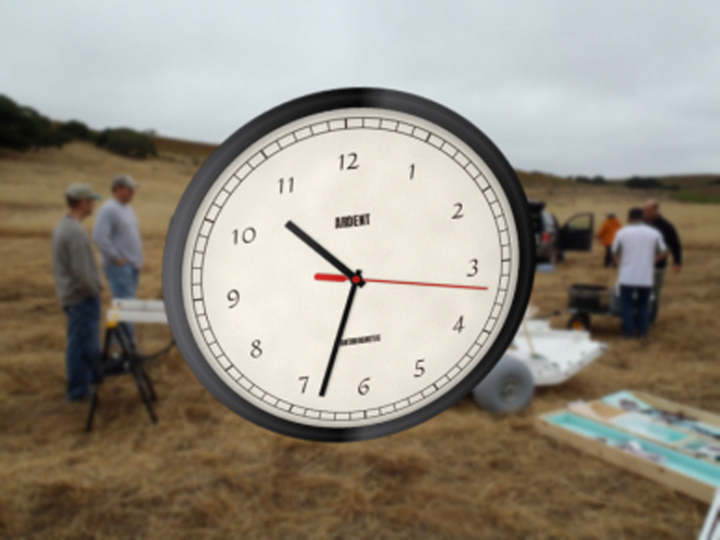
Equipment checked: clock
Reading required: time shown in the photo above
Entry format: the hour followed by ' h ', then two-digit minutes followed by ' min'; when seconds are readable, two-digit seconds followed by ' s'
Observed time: 10 h 33 min 17 s
